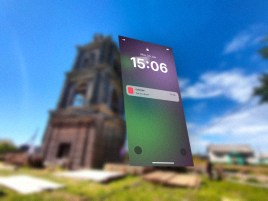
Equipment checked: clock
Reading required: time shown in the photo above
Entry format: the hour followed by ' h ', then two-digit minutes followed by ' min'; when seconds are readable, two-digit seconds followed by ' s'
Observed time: 15 h 06 min
